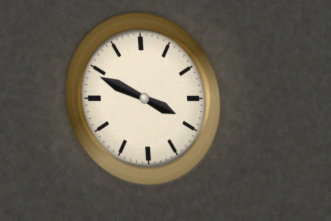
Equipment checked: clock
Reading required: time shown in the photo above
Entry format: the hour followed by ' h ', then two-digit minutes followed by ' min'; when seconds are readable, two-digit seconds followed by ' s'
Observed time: 3 h 49 min
